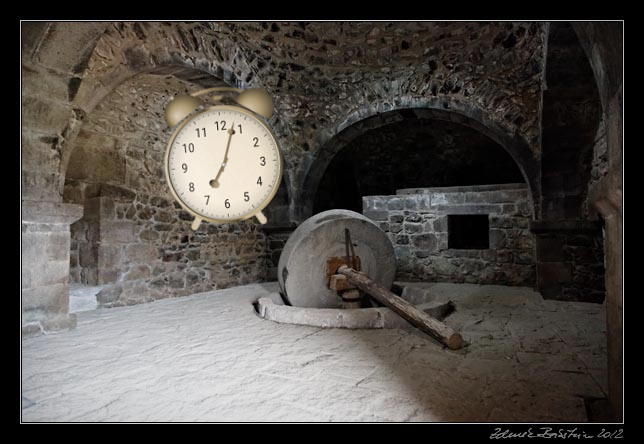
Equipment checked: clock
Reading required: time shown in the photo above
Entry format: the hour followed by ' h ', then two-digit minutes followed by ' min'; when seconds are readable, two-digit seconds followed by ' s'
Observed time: 7 h 03 min
